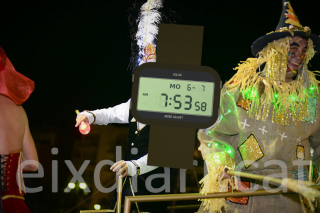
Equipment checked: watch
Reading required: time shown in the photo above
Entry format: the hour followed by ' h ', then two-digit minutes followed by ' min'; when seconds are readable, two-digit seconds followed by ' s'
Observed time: 7 h 53 min 58 s
